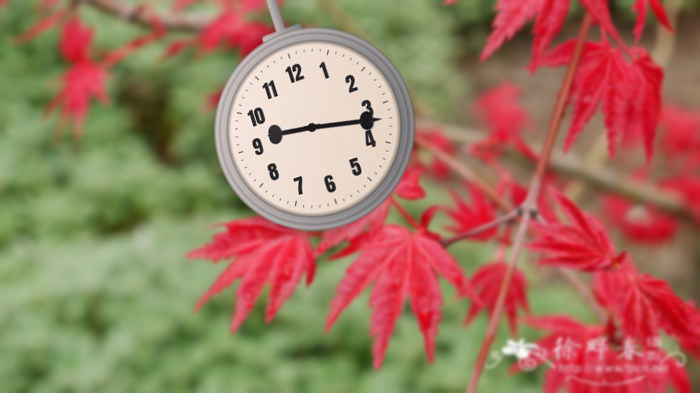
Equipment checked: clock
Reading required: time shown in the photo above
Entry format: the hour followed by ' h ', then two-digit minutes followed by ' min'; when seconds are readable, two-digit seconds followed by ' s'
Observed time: 9 h 17 min
